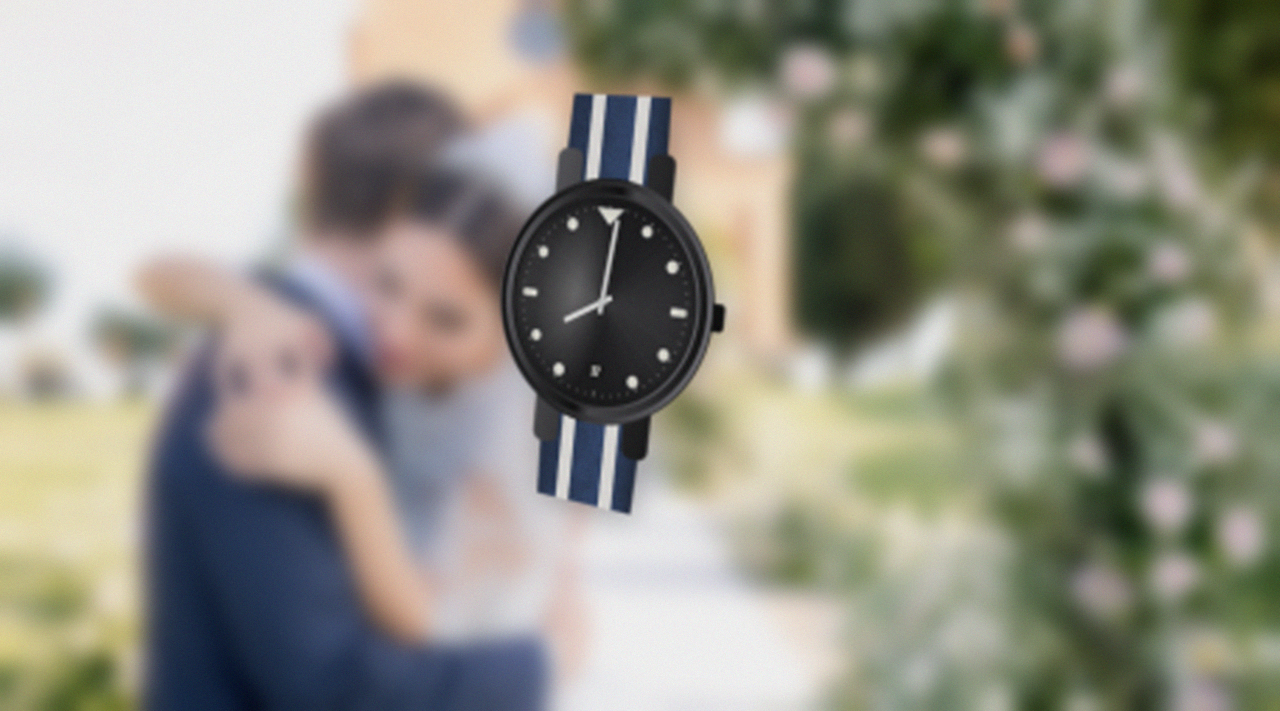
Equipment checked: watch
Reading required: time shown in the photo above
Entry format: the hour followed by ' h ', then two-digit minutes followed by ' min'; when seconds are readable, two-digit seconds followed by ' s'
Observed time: 8 h 01 min
